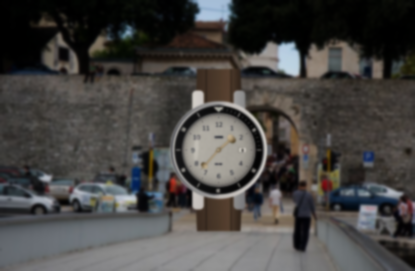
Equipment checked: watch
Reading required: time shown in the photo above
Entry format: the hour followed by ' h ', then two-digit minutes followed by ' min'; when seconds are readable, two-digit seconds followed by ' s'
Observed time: 1 h 37 min
